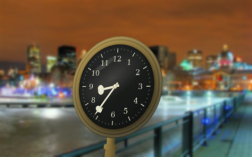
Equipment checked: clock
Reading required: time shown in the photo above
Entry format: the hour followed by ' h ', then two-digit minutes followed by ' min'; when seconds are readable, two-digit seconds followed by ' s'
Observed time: 8 h 36 min
